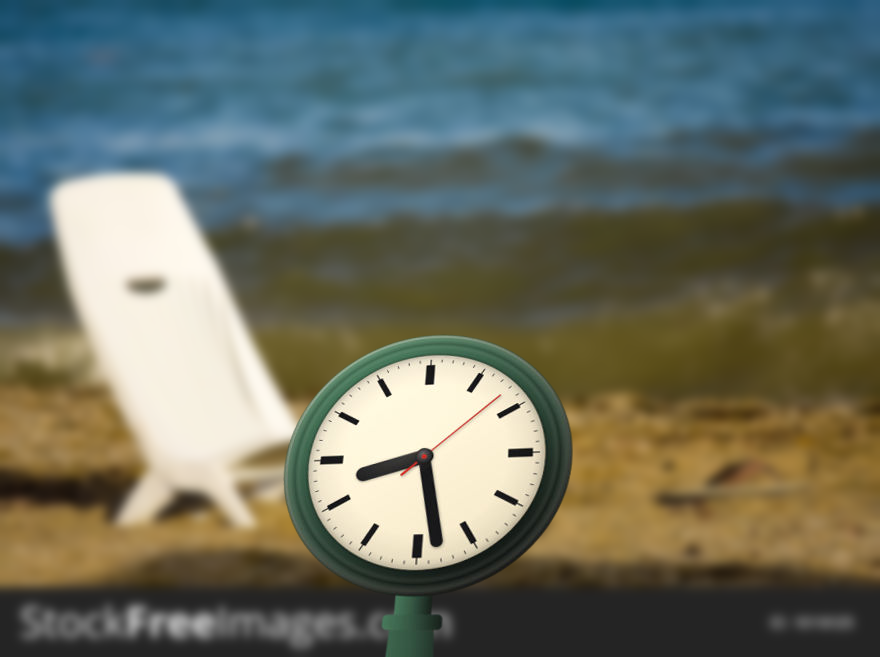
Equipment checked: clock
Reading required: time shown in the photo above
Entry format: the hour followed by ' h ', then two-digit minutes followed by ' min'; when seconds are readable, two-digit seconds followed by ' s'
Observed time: 8 h 28 min 08 s
